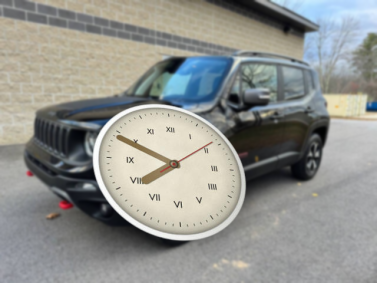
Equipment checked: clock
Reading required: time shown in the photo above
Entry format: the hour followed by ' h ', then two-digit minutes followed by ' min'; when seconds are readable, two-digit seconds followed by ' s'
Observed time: 7 h 49 min 09 s
